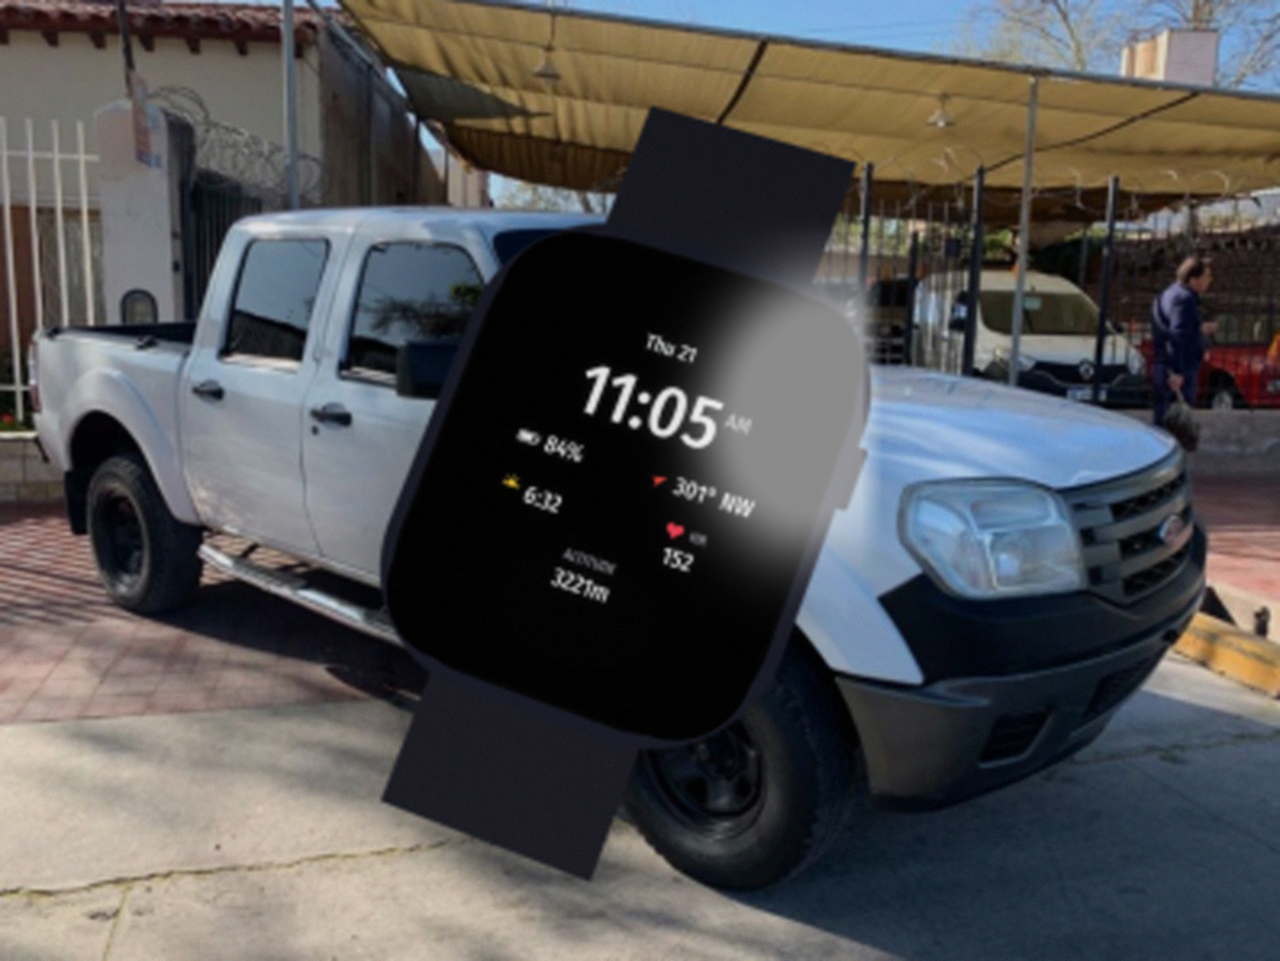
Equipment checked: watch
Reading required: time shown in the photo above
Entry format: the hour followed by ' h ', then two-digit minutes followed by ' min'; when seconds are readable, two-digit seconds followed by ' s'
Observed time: 11 h 05 min
